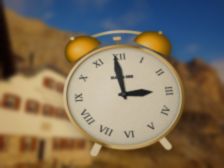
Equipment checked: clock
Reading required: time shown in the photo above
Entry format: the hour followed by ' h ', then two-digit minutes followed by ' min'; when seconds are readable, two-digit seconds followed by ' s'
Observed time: 2 h 59 min
